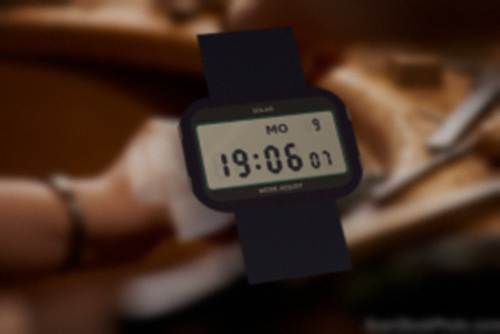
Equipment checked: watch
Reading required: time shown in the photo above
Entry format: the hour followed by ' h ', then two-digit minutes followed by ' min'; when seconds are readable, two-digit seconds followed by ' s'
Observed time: 19 h 06 min 07 s
